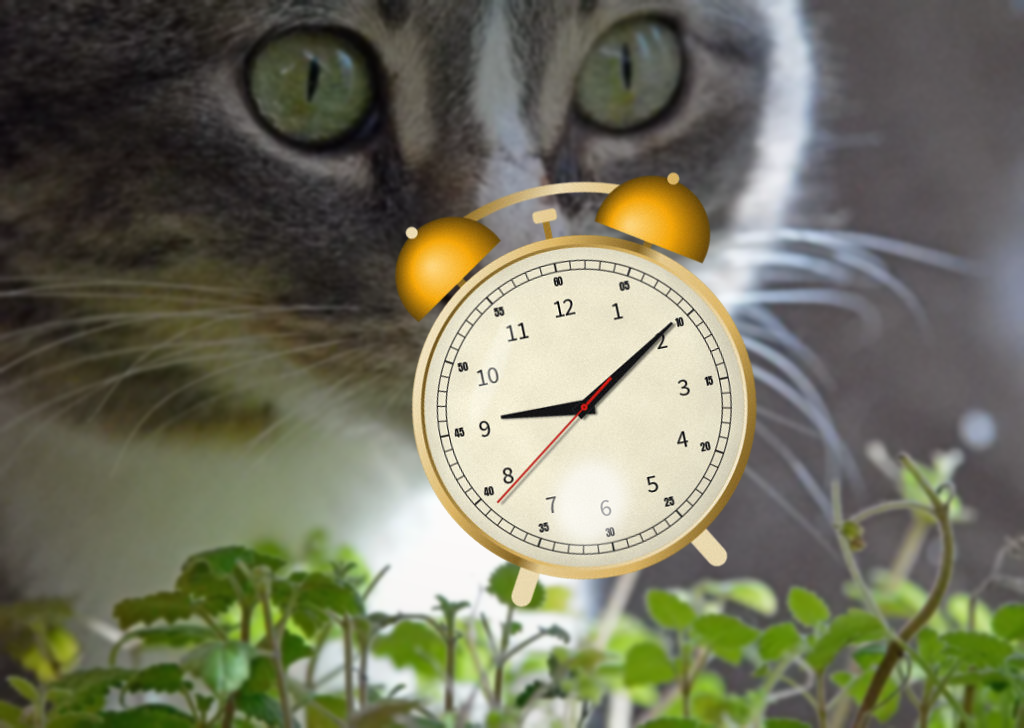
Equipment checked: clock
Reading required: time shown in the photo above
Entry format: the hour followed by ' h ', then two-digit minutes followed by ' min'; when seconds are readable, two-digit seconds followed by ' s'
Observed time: 9 h 09 min 39 s
